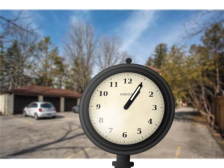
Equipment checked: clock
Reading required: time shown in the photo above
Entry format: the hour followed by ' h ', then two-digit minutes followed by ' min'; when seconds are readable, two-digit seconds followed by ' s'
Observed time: 1 h 05 min
